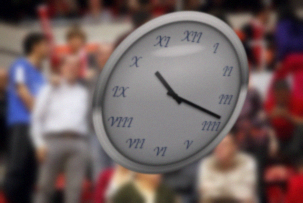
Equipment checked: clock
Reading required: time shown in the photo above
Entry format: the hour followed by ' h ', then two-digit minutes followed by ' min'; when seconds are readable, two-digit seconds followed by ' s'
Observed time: 10 h 18 min
